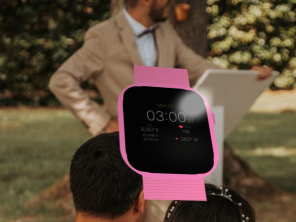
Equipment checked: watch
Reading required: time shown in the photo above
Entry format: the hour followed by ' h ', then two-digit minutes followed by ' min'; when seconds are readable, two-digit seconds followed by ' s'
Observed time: 3 h 00 min
